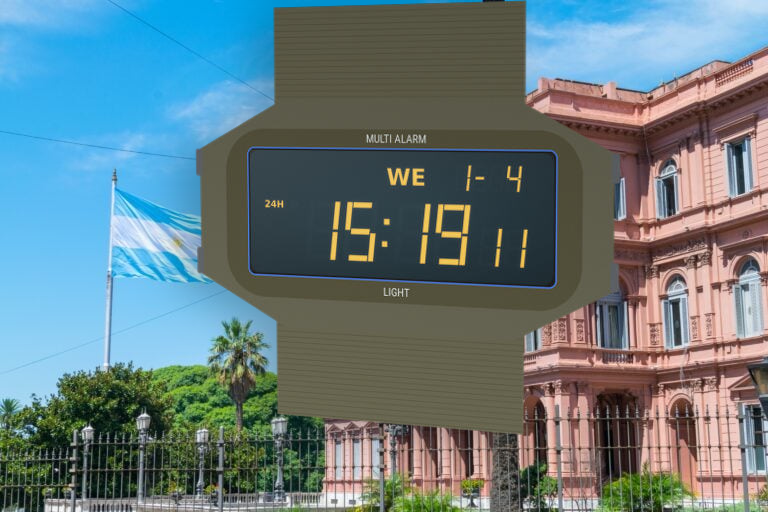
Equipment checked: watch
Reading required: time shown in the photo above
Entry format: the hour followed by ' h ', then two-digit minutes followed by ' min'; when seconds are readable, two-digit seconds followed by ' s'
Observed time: 15 h 19 min 11 s
